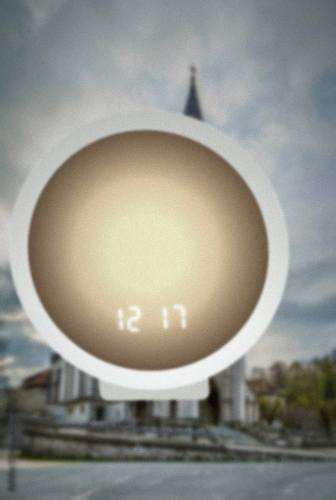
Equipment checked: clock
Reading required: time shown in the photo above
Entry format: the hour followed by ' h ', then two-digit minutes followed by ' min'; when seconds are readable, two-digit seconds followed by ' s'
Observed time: 12 h 17 min
